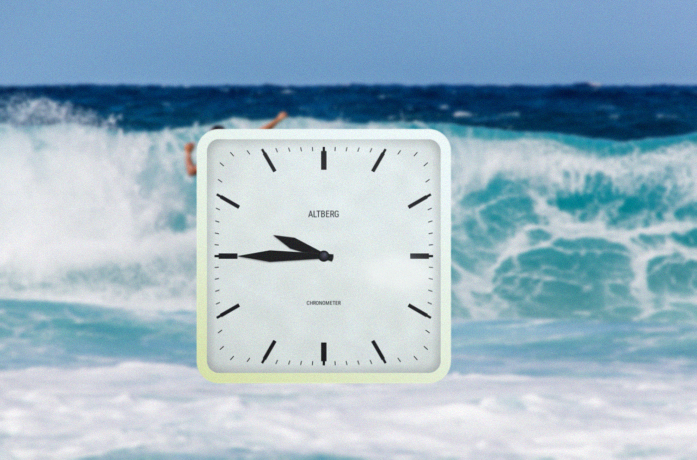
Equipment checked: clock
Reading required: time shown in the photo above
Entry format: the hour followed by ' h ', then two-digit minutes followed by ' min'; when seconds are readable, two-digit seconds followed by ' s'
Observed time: 9 h 45 min
